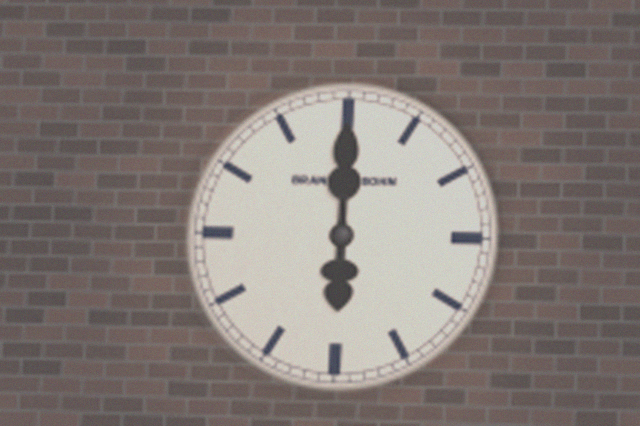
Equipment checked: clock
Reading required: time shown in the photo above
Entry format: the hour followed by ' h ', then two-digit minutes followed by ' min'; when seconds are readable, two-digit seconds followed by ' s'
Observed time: 6 h 00 min
